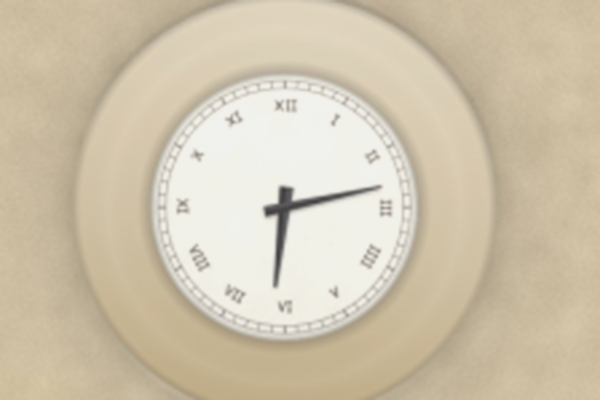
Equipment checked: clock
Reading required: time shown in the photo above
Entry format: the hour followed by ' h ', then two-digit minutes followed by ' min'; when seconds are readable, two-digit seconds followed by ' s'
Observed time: 6 h 13 min
